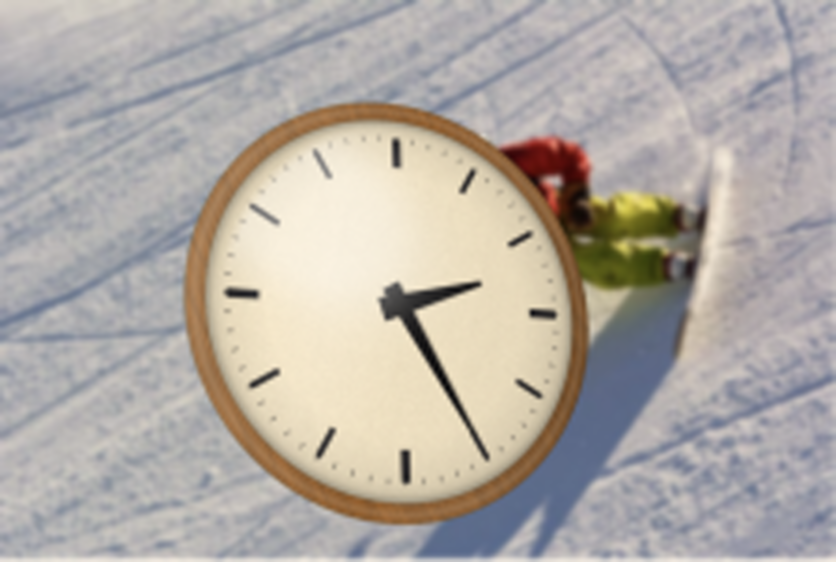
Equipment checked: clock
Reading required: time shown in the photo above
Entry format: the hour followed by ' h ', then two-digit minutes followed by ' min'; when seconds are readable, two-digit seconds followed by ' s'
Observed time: 2 h 25 min
